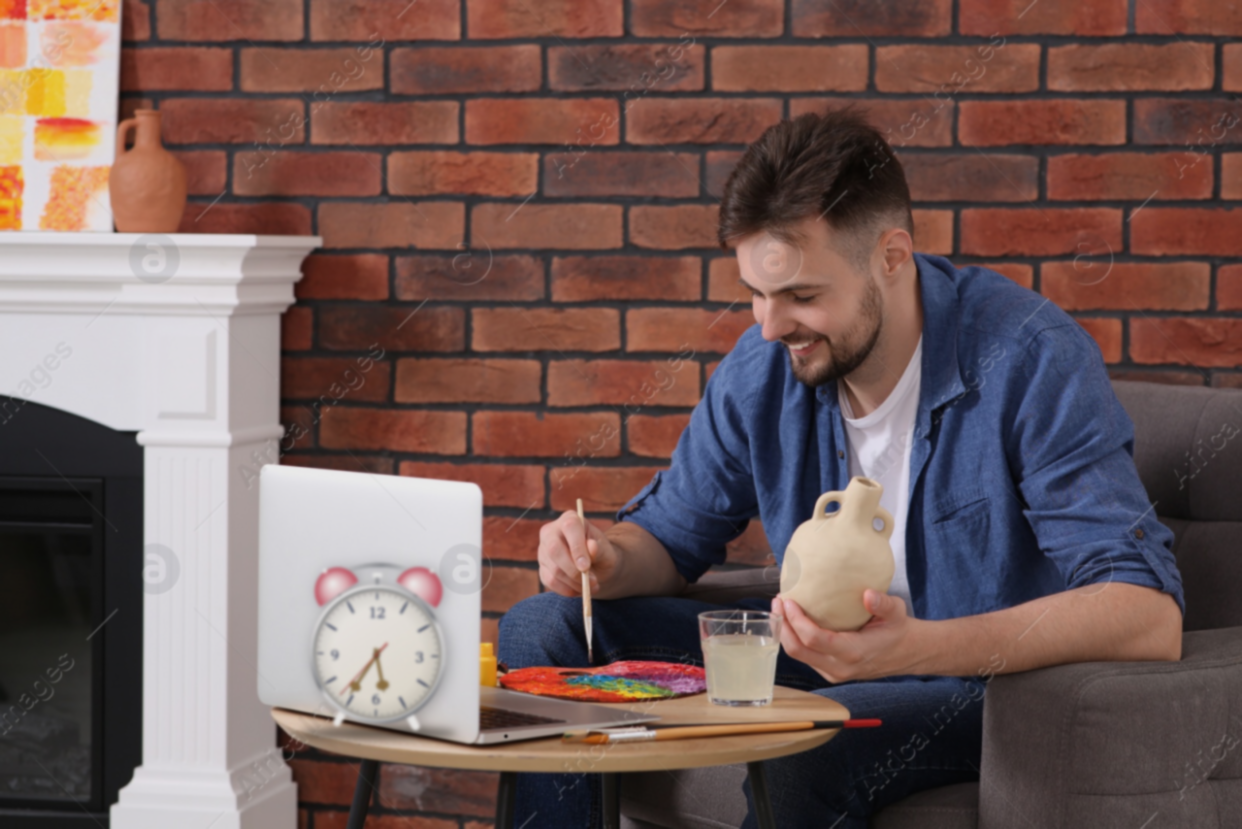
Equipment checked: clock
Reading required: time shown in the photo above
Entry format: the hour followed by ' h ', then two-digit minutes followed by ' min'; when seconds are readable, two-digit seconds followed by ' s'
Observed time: 5 h 35 min 37 s
